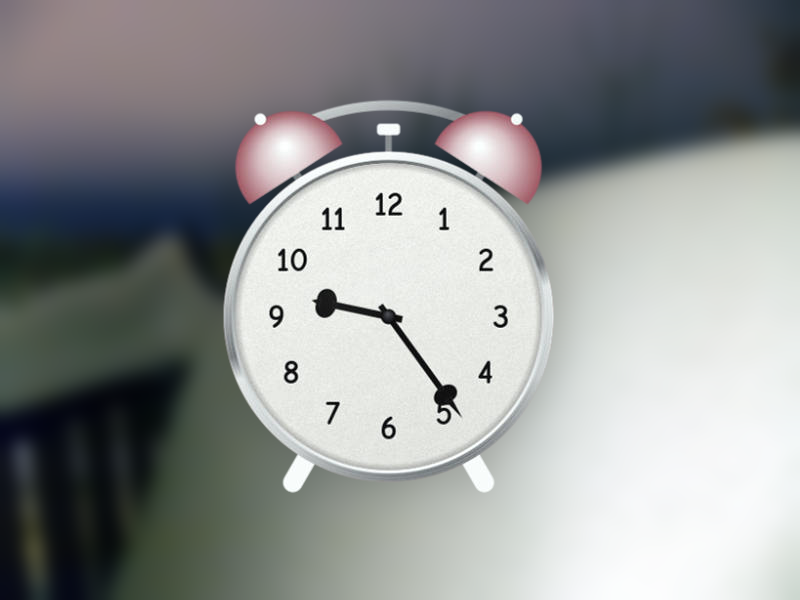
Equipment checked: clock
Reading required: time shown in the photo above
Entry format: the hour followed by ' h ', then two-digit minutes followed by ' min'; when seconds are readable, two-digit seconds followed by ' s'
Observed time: 9 h 24 min
